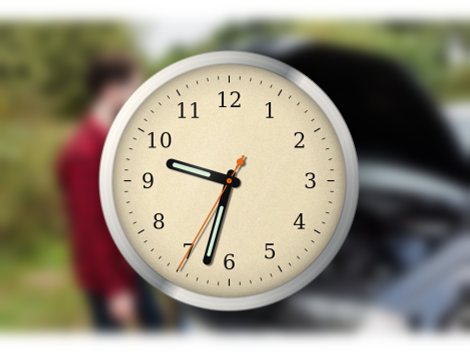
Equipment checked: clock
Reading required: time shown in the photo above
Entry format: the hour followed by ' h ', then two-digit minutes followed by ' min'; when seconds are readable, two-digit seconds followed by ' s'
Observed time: 9 h 32 min 35 s
